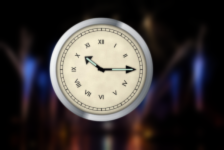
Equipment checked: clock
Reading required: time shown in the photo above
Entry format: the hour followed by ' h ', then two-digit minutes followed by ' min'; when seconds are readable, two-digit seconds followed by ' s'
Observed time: 10 h 15 min
